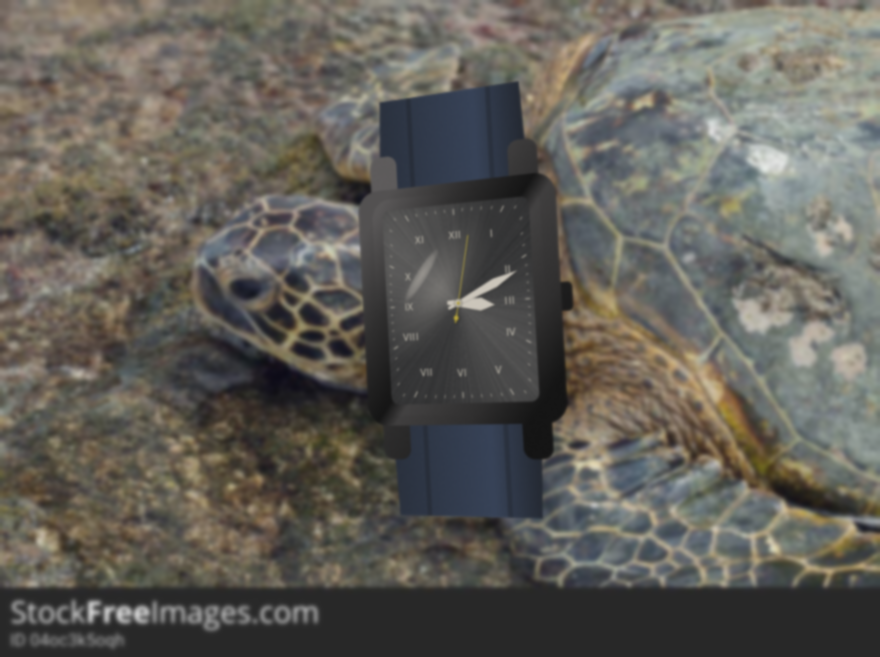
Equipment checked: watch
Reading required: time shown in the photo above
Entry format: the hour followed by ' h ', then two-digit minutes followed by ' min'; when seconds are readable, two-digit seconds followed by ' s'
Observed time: 3 h 11 min 02 s
